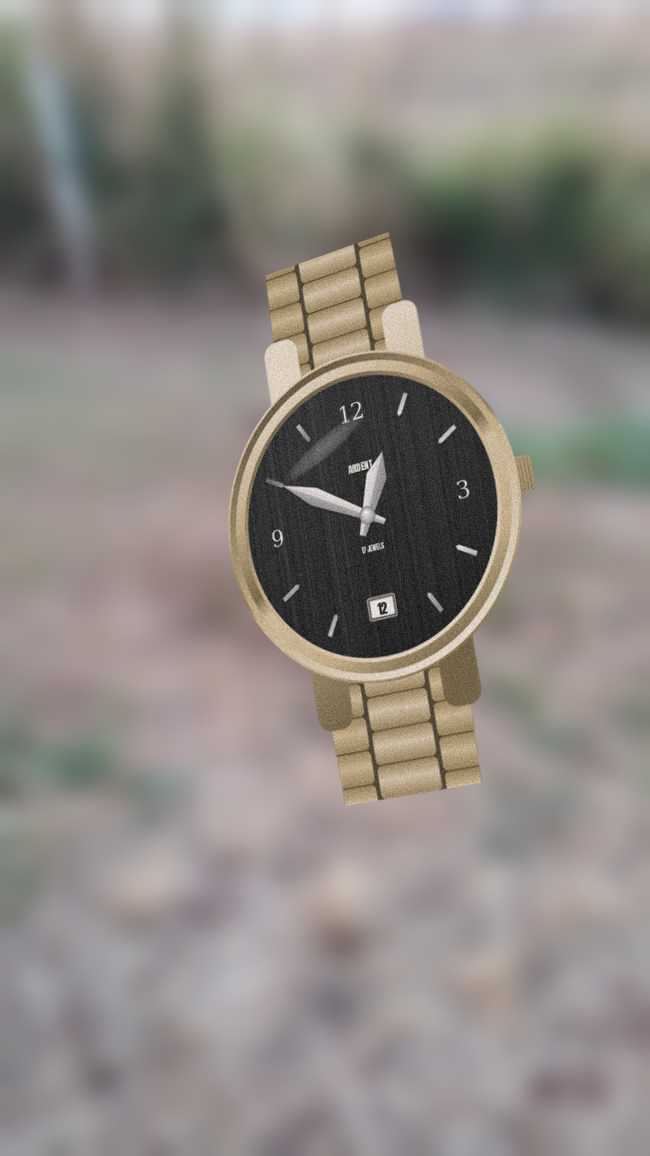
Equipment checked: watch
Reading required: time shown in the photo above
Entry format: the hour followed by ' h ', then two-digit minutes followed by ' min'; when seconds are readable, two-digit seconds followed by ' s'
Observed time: 12 h 50 min
